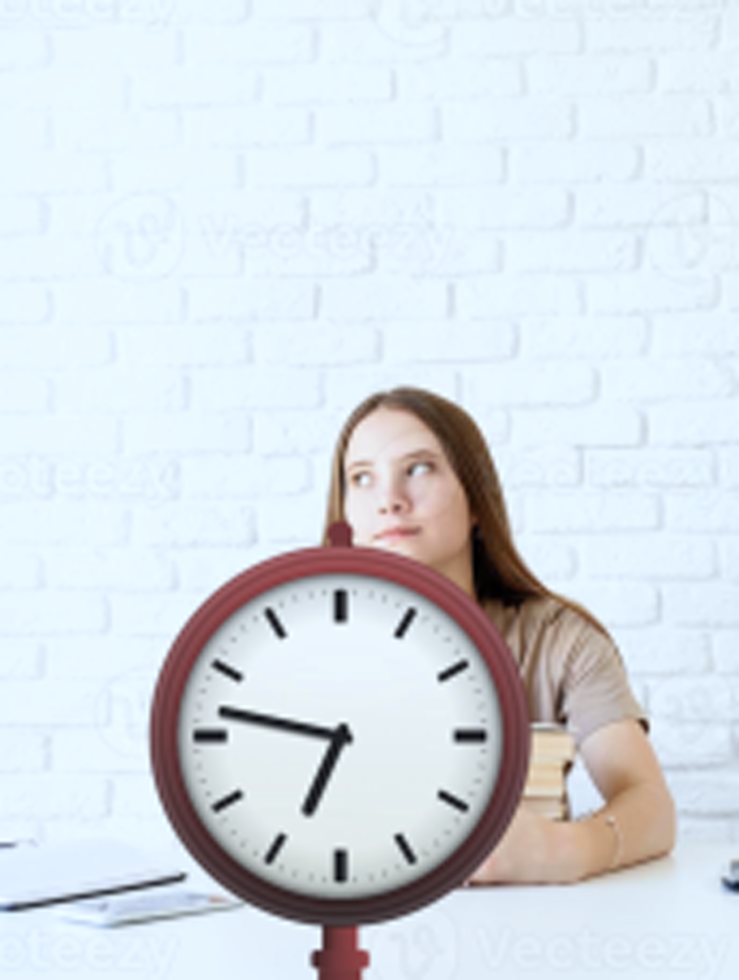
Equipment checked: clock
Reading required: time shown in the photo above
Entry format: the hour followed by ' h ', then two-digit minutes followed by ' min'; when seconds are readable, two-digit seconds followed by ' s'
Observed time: 6 h 47 min
